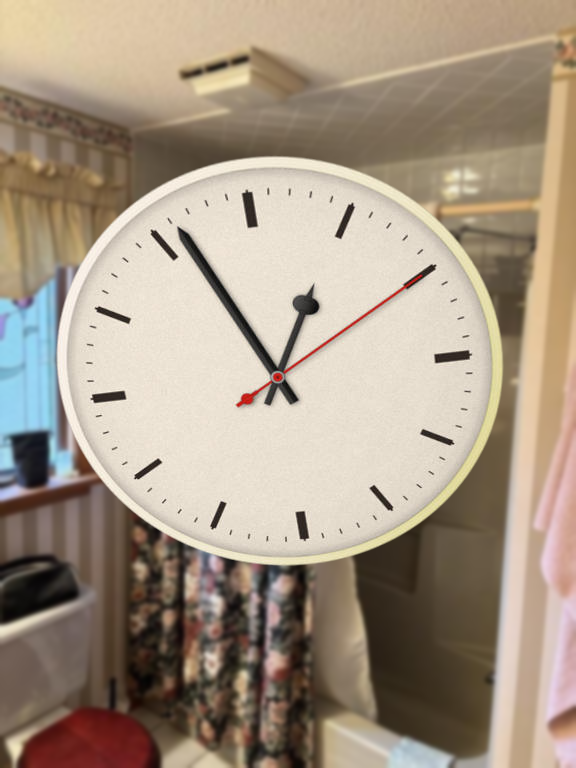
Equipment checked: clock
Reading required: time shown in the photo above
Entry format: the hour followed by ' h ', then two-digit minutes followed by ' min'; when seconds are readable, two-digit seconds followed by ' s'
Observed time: 12 h 56 min 10 s
